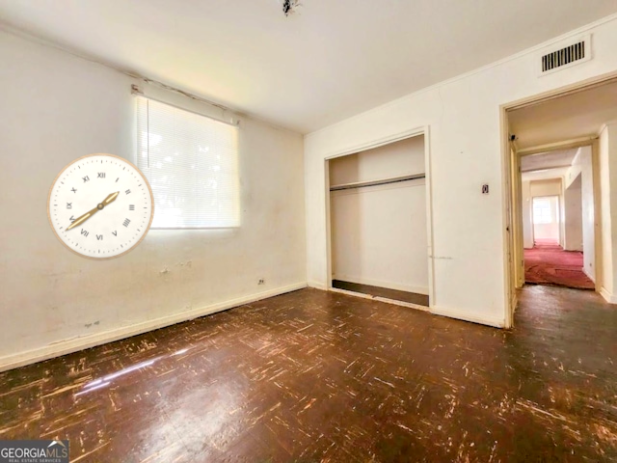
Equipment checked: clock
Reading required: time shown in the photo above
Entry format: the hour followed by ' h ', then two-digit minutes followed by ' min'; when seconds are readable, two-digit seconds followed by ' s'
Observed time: 1 h 39 min
